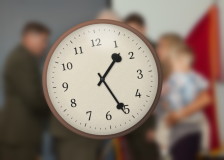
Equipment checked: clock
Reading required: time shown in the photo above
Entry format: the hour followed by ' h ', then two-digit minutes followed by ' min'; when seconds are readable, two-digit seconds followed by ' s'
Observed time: 1 h 26 min
